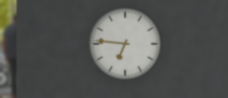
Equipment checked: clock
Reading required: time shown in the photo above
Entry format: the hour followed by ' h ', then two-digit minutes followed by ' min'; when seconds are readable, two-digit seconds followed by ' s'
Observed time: 6 h 46 min
